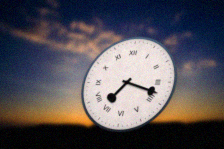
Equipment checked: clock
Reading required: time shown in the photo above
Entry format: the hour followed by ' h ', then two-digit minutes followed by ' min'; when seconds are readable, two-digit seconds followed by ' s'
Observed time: 7 h 18 min
